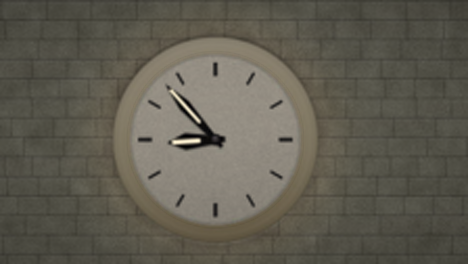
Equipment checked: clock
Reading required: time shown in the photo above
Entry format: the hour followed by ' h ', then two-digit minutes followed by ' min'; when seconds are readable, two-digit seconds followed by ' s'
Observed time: 8 h 53 min
